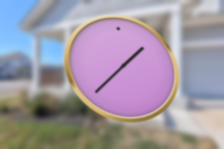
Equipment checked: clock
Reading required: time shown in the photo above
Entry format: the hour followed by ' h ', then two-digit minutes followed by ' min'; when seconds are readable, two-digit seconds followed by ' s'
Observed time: 1 h 38 min
